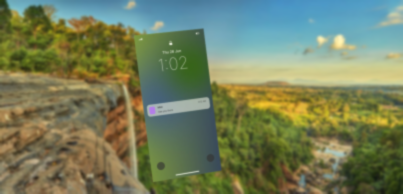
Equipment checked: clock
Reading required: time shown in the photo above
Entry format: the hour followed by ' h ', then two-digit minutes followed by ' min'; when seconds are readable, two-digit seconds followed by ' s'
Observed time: 1 h 02 min
